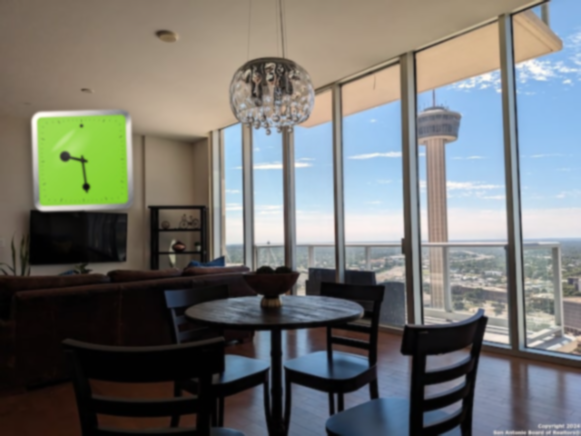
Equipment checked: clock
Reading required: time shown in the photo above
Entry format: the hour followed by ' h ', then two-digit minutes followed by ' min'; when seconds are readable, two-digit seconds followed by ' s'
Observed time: 9 h 29 min
